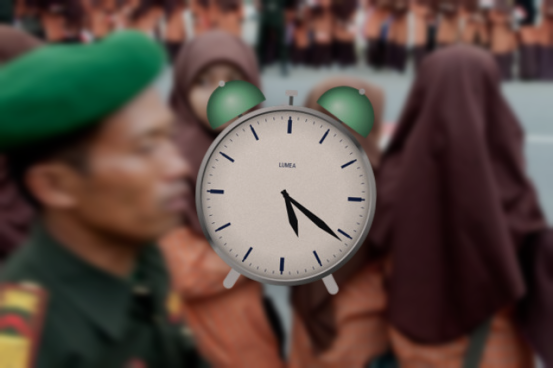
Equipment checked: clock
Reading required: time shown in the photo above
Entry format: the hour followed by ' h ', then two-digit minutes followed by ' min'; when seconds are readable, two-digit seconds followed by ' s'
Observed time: 5 h 21 min
